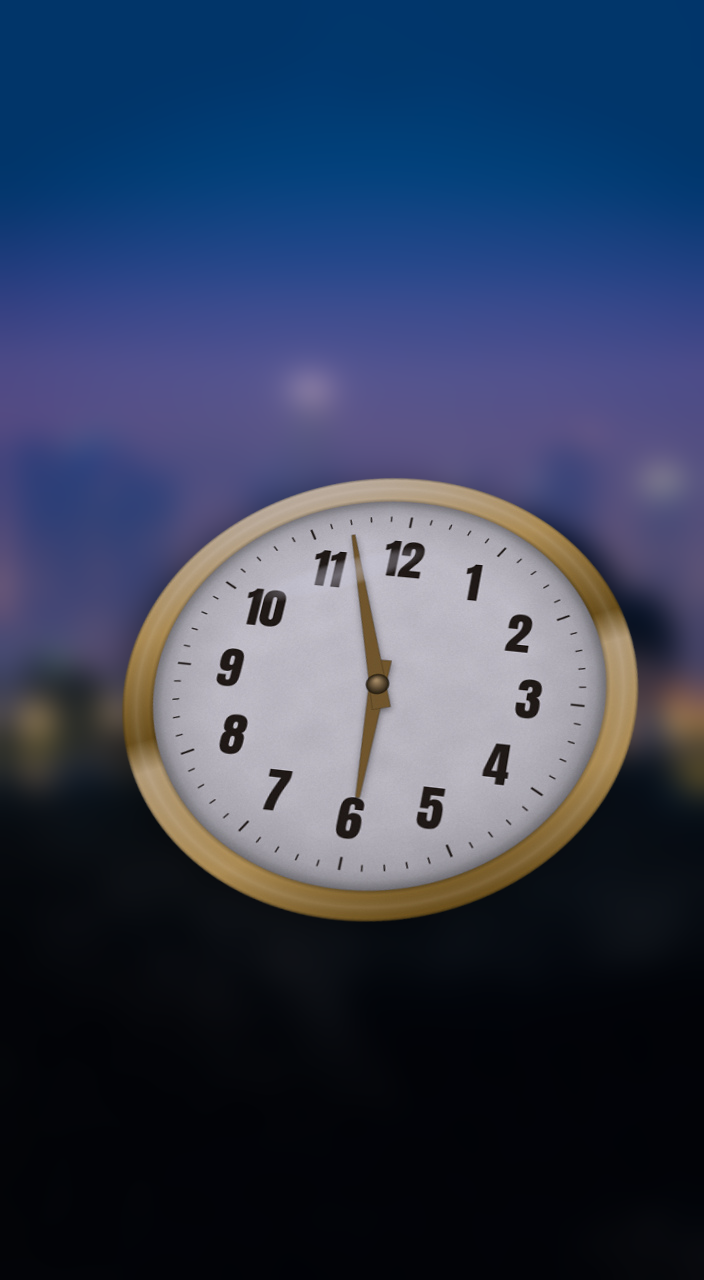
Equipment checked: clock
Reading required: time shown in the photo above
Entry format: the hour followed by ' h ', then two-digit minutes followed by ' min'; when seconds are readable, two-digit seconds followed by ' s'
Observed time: 5 h 57 min
